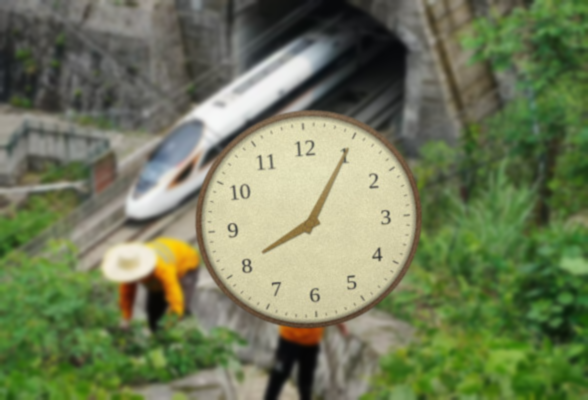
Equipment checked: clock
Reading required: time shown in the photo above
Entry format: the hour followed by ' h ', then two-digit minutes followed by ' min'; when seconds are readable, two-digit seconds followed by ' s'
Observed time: 8 h 05 min
